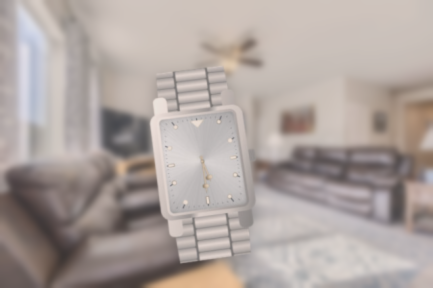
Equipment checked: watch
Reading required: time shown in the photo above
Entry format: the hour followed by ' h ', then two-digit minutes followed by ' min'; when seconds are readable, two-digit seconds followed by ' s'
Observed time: 5 h 30 min
